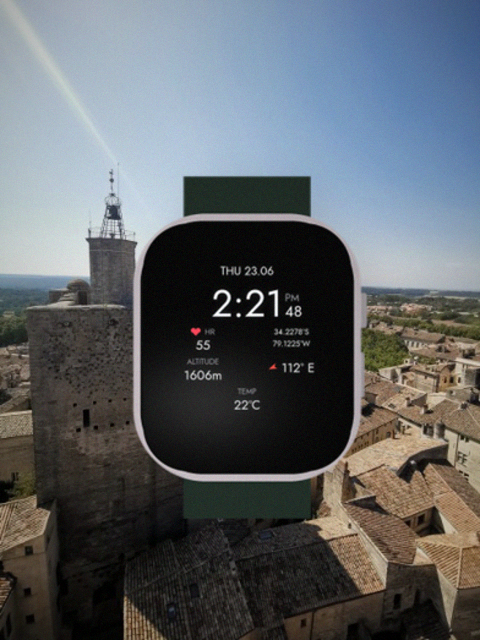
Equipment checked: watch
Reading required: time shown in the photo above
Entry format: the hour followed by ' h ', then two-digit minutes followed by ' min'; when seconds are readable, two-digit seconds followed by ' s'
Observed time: 2 h 21 min 48 s
